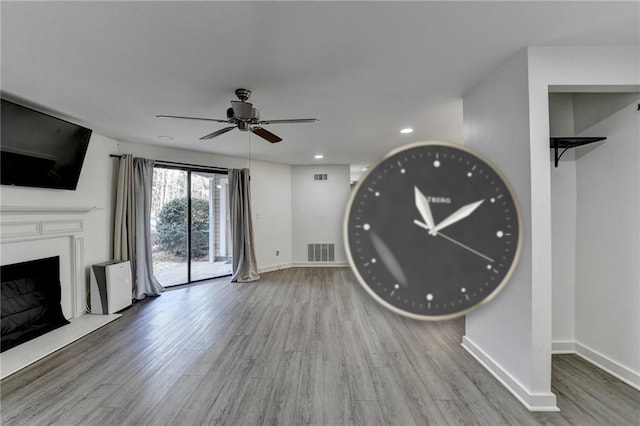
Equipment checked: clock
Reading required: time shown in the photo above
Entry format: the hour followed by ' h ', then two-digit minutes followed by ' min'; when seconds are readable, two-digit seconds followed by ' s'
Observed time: 11 h 09 min 19 s
